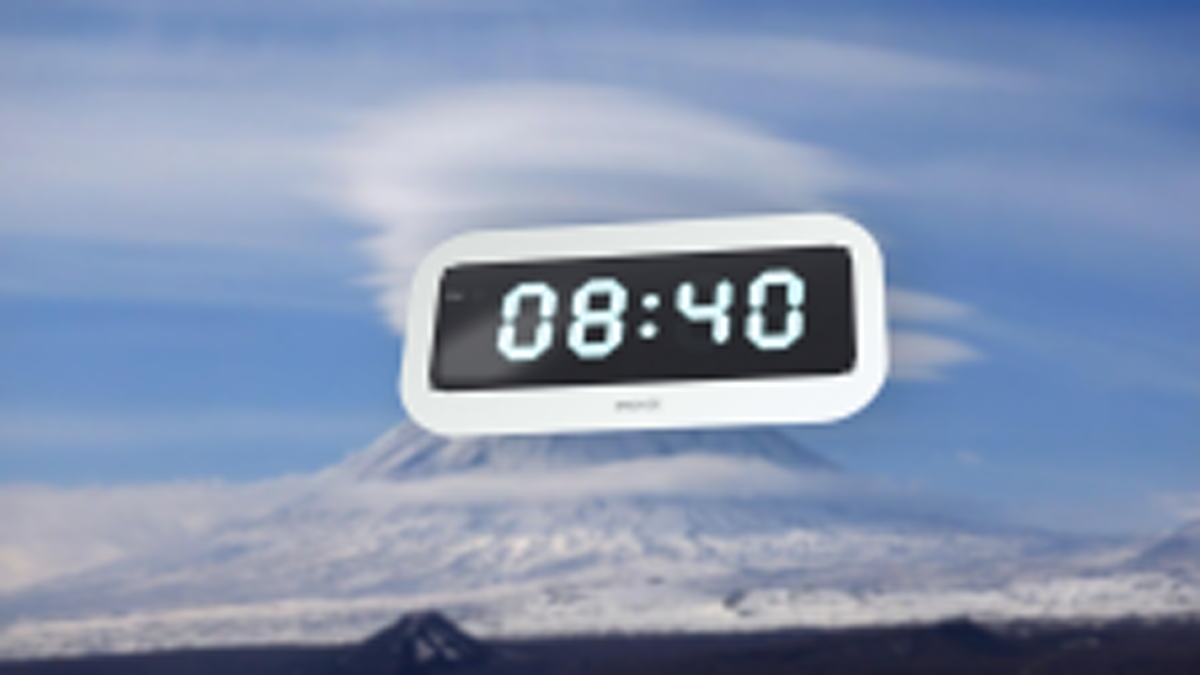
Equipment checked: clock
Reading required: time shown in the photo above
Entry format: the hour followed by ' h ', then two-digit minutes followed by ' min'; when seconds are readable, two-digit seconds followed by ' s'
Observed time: 8 h 40 min
